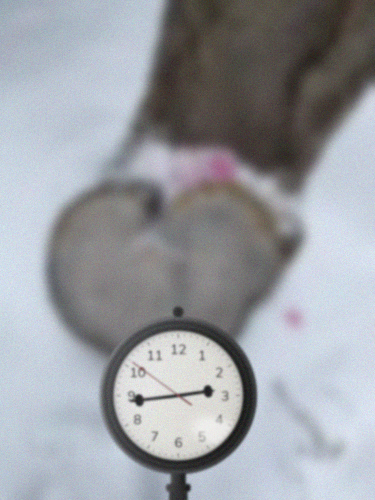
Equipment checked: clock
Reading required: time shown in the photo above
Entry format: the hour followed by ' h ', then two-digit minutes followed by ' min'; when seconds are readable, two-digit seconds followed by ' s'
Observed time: 2 h 43 min 51 s
